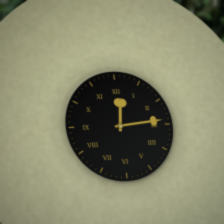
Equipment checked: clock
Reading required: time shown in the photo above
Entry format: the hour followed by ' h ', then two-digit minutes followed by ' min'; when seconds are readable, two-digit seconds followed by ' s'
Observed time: 12 h 14 min
